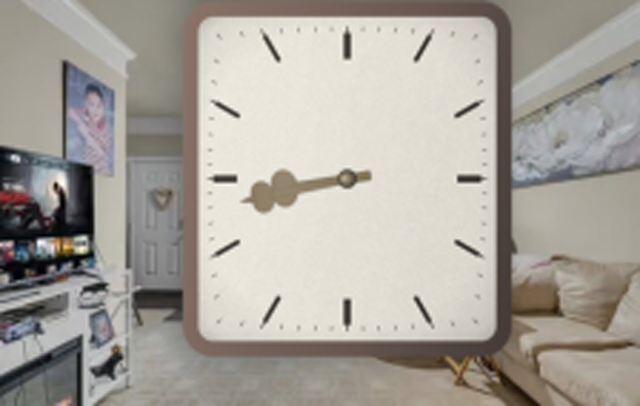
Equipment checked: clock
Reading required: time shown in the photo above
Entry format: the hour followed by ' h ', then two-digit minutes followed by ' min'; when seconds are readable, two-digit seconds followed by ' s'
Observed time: 8 h 43 min
